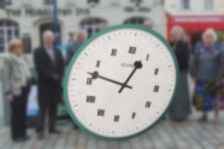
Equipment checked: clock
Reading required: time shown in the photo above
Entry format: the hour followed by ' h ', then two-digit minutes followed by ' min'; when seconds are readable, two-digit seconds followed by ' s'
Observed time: 12 h 47 min
